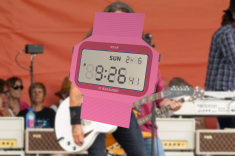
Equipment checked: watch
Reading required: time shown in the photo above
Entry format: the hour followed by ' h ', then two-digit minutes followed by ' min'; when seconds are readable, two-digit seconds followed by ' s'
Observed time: 9 h 26 min 41 s
